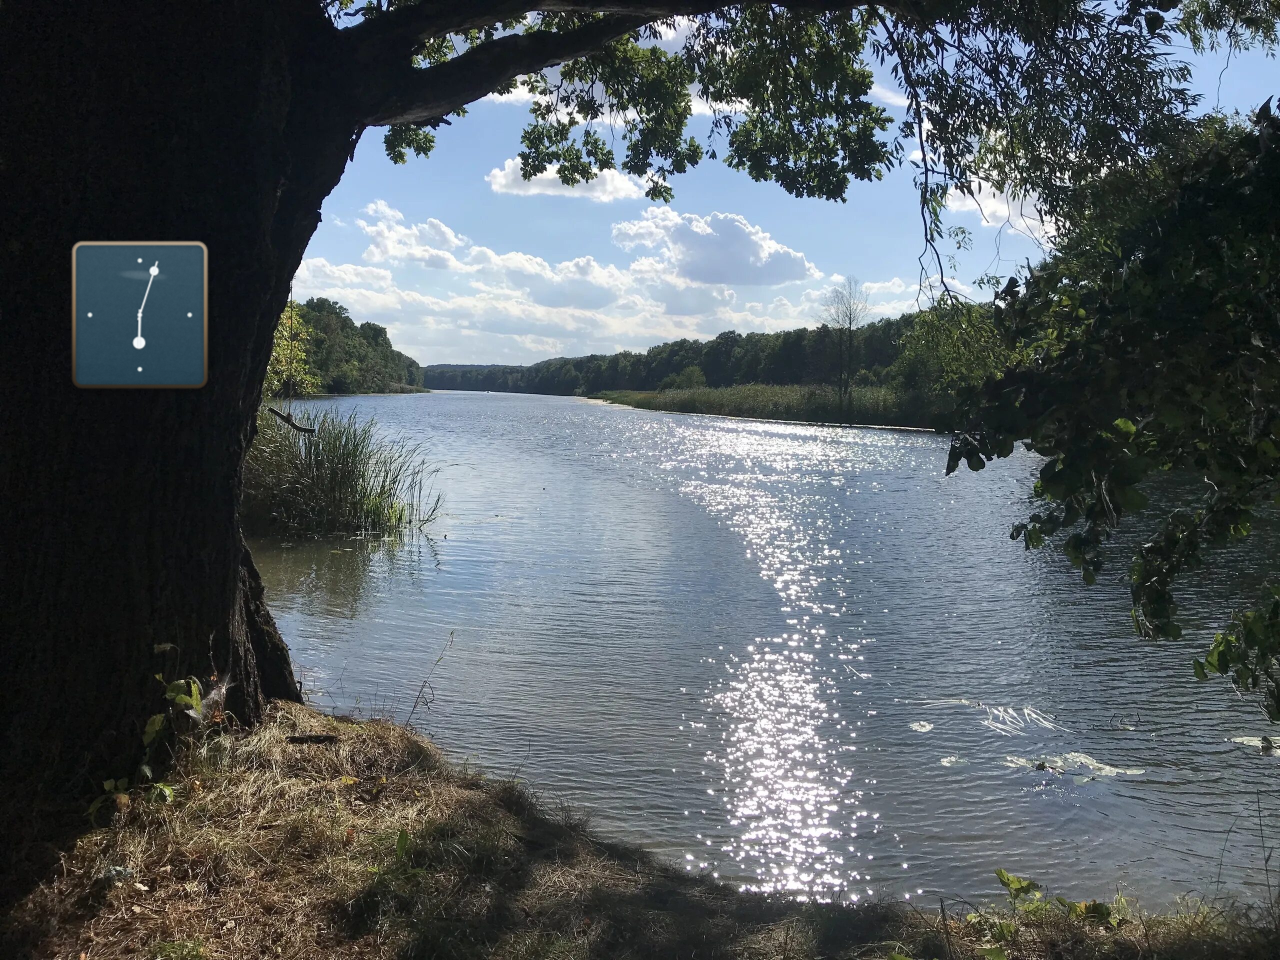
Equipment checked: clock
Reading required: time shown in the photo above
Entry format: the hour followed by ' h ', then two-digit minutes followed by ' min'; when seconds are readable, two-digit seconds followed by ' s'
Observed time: 6 h 03 min
